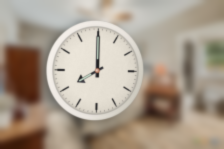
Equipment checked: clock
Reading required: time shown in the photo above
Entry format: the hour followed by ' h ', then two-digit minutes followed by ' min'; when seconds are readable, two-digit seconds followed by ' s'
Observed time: 8 h 00 min
